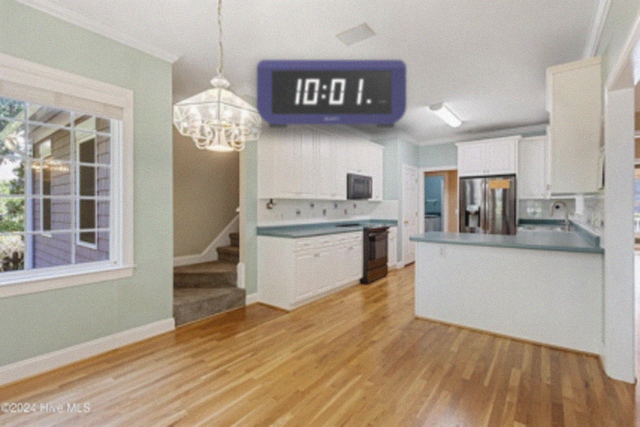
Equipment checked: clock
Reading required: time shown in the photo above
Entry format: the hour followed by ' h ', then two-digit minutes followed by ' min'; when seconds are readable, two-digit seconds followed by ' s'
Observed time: 10 h 01 min
